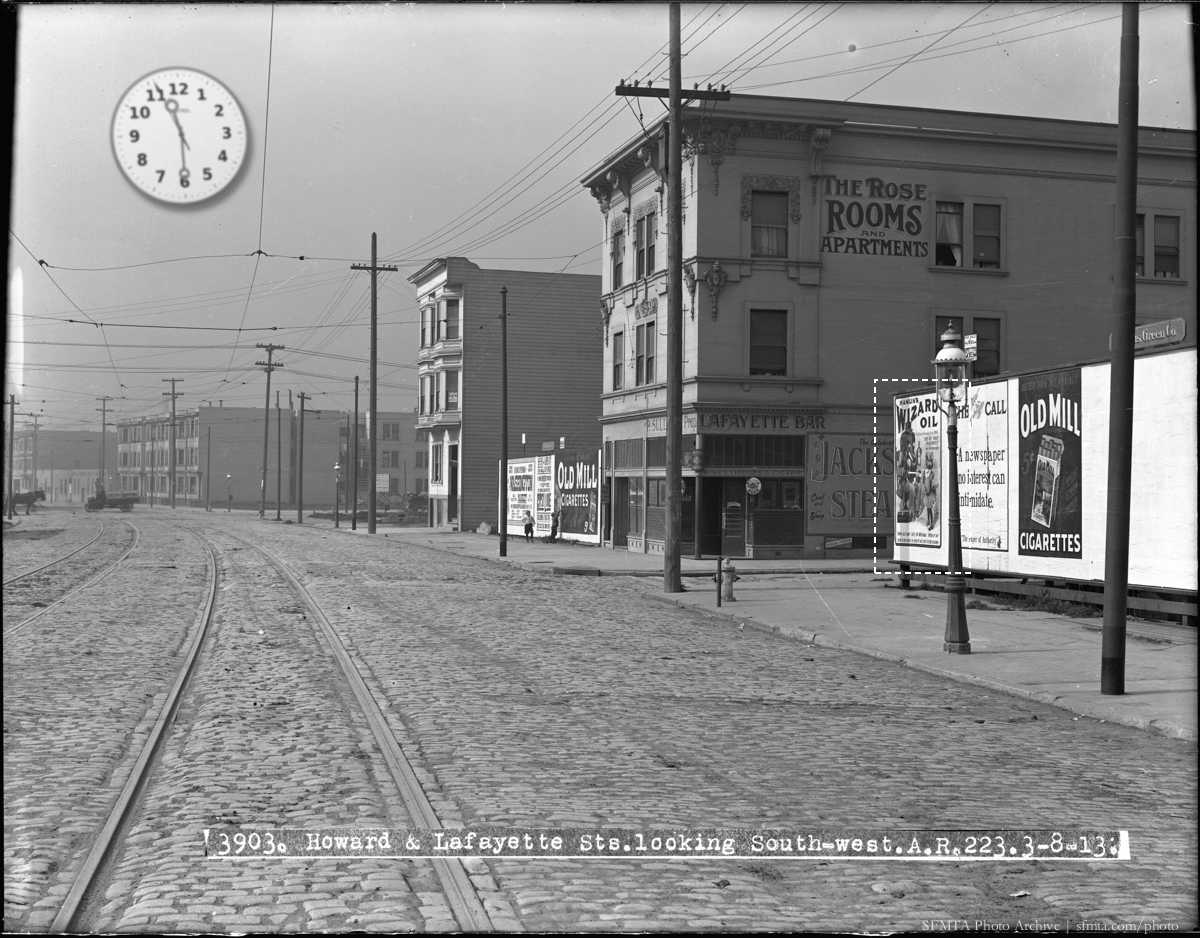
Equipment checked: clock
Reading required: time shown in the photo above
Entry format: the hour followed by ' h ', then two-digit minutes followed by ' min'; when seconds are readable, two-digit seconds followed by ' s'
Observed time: 11 h 29 min 56 s
